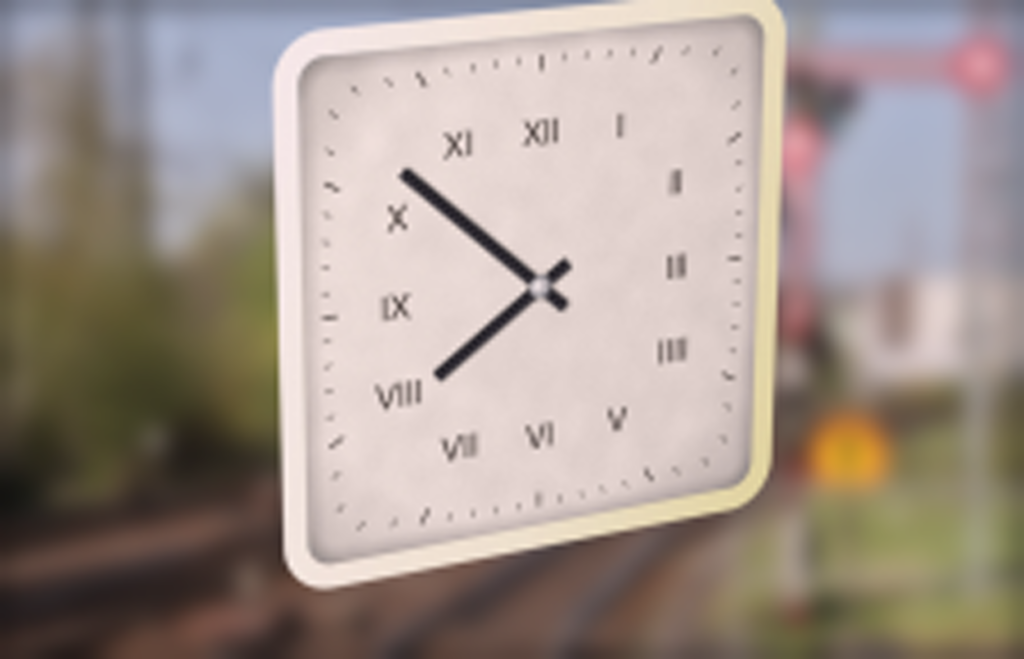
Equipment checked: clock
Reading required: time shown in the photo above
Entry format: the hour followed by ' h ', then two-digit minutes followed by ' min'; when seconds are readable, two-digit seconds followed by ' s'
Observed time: 7 h 52 min
